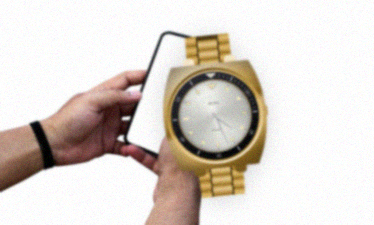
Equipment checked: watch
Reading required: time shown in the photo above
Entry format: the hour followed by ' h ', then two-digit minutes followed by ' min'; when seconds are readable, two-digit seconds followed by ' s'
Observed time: 4 h 27 min
